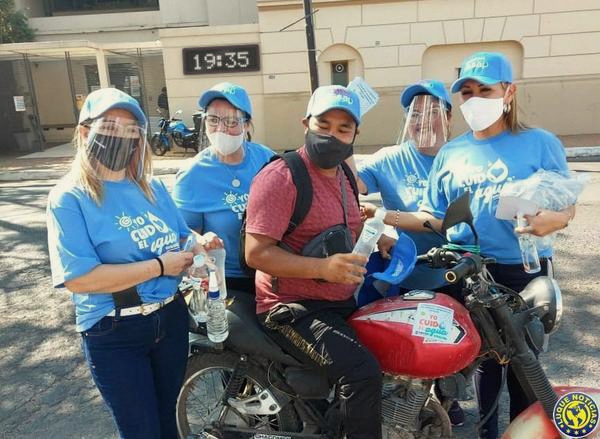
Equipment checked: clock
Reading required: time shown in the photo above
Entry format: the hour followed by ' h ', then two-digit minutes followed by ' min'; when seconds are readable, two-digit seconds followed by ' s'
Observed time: 19 h 35 min
